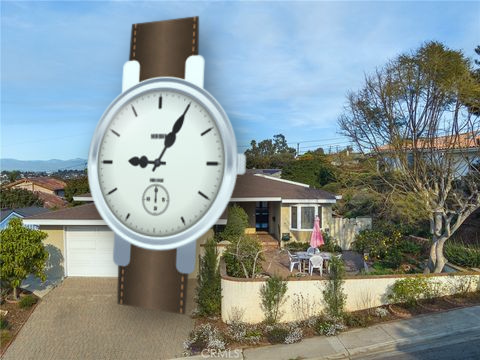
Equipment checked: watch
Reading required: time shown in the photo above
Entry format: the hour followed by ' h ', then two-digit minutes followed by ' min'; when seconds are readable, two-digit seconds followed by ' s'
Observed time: 9 h 05 min
